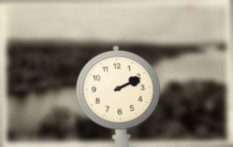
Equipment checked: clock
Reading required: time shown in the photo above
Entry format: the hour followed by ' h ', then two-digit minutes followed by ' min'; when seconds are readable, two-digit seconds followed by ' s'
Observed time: 2 h 11 min
